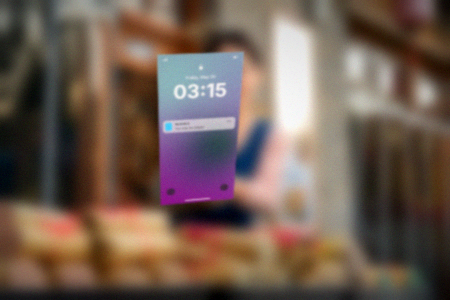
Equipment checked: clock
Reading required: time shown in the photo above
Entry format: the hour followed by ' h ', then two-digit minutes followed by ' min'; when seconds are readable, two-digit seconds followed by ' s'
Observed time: 3 h 15 min
